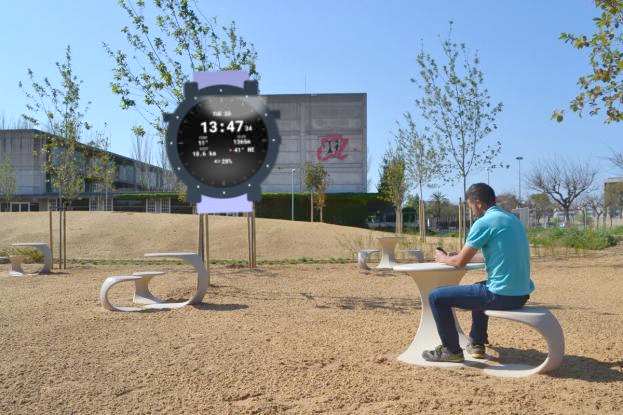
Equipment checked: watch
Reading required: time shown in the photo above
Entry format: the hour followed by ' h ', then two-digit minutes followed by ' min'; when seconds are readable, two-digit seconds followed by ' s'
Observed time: 13 h 47 min
